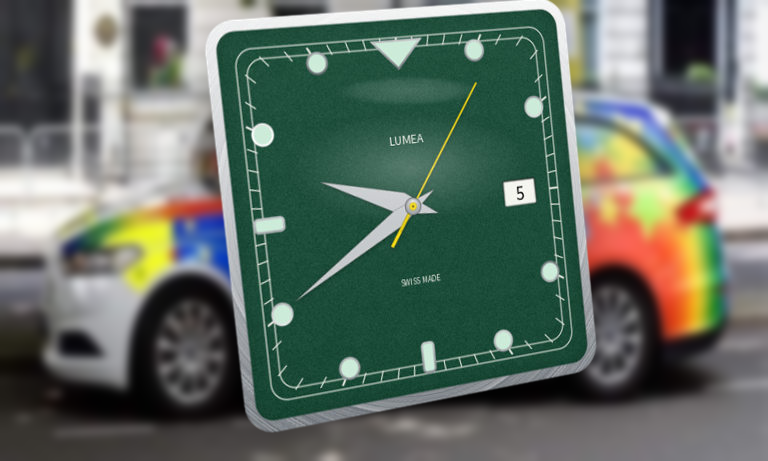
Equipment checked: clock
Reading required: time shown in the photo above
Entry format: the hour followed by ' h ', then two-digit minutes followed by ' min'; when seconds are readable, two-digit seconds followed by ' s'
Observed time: 9 h 40 min 06 s
